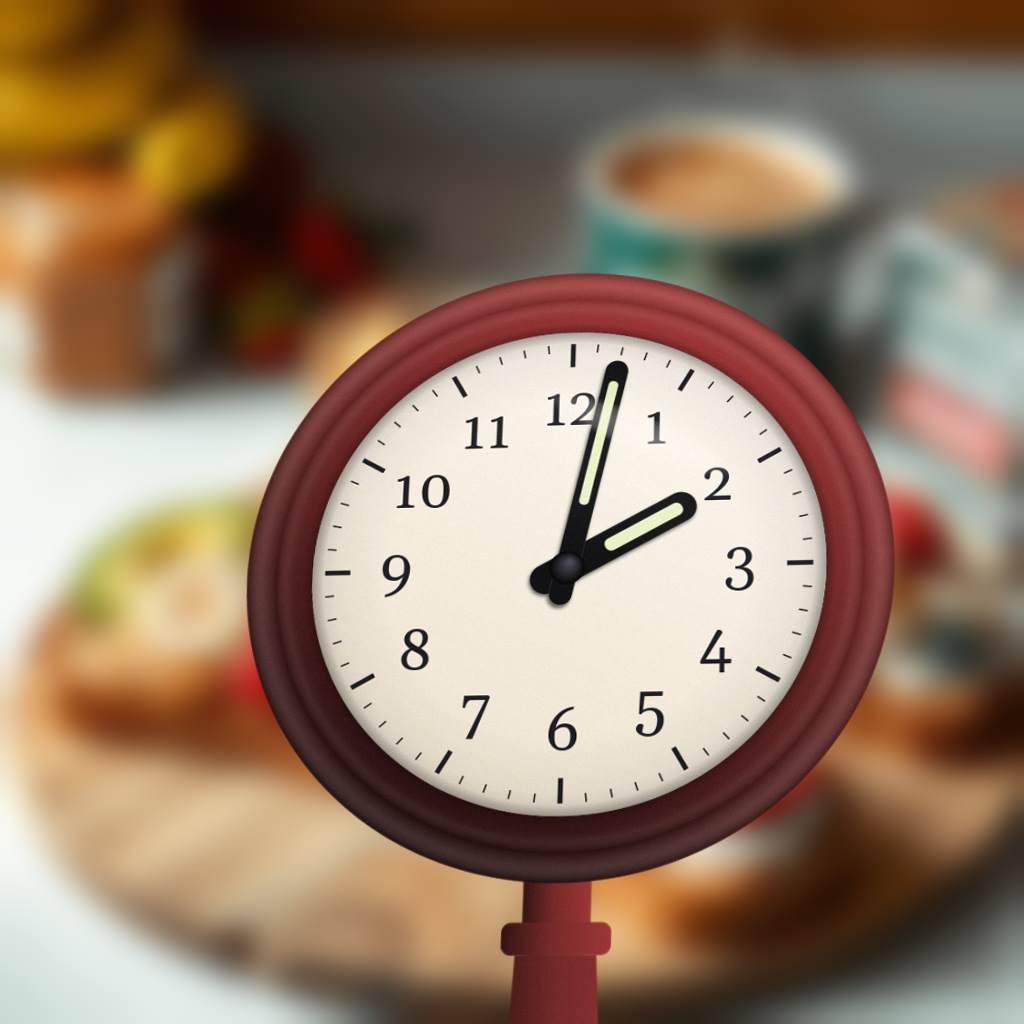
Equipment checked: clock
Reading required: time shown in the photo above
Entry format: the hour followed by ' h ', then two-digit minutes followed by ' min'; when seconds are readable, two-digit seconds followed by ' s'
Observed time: 2 h 02 min
